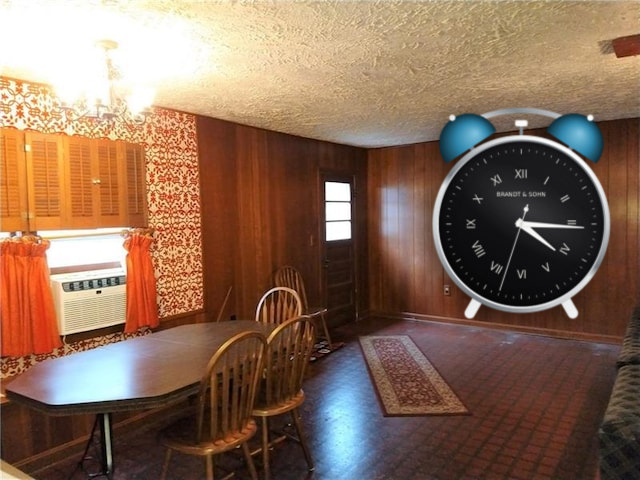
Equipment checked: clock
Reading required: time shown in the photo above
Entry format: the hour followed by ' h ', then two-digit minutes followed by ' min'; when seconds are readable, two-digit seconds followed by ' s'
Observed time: 4 h 15 min 33 s
